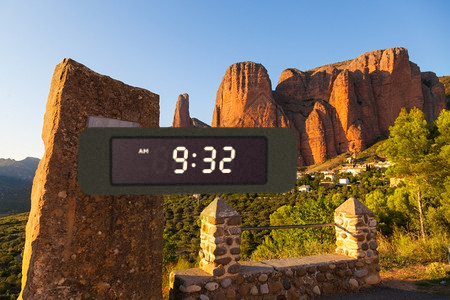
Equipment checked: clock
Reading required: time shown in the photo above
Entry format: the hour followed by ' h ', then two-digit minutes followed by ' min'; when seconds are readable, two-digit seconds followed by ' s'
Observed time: 9 h 32 min
